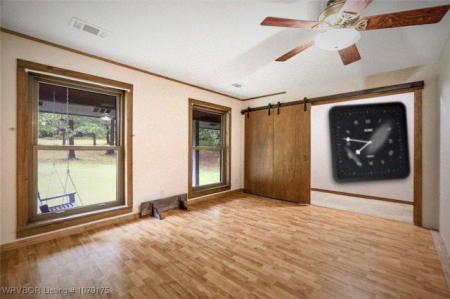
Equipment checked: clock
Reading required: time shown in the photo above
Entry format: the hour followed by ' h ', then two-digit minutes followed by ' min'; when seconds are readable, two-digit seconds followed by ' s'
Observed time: 7 h 47 min
